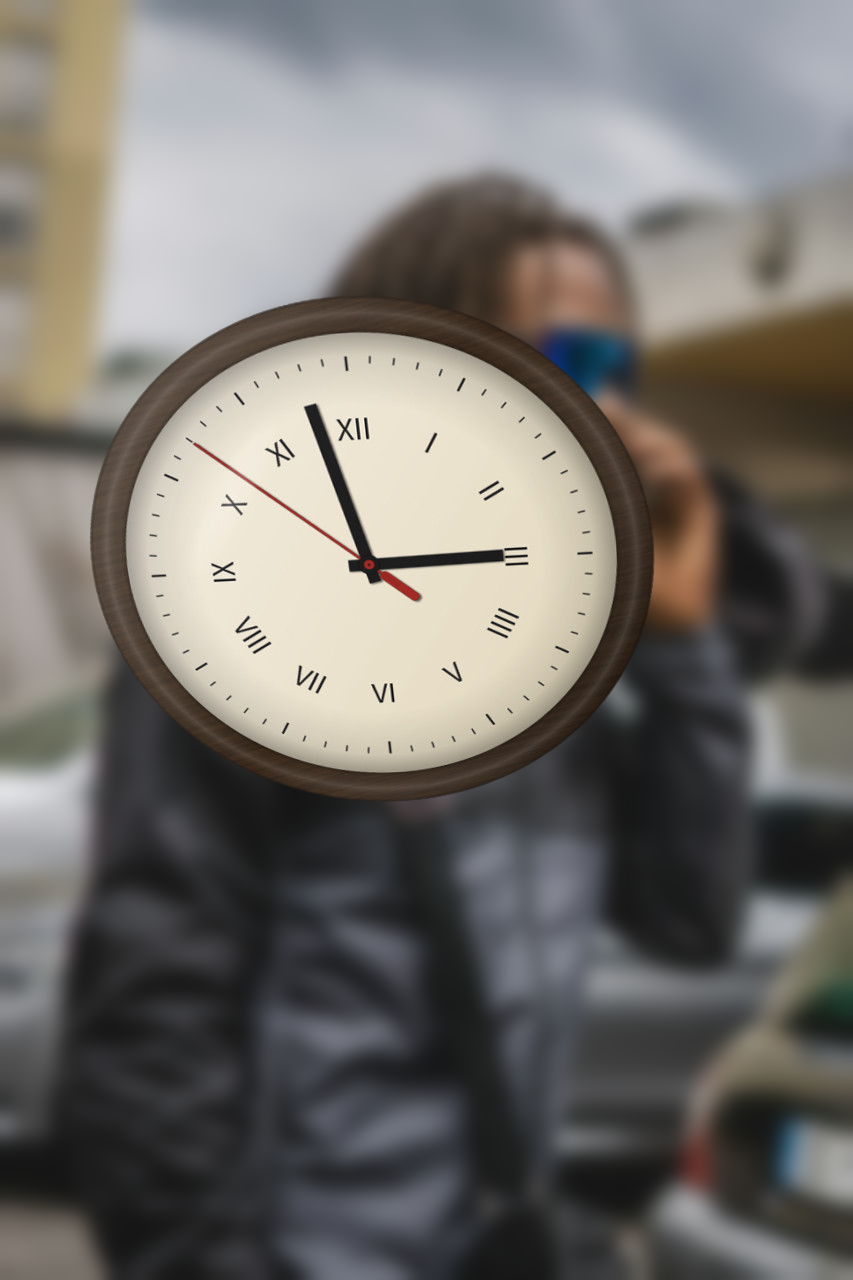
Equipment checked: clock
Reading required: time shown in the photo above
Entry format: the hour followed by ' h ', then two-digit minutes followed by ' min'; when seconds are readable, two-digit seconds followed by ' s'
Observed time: 2 h 57 min 52 s
